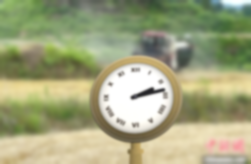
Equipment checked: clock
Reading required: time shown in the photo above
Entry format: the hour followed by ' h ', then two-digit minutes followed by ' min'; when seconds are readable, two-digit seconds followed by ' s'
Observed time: 2 h 13 min
